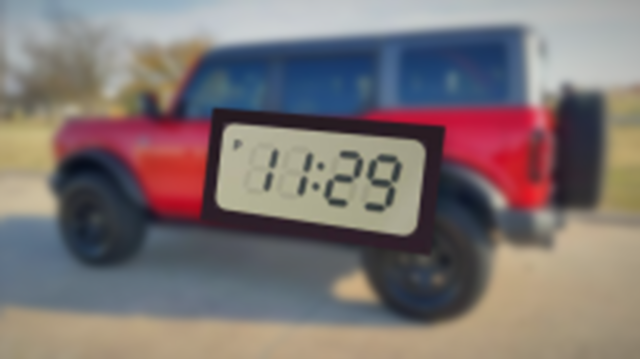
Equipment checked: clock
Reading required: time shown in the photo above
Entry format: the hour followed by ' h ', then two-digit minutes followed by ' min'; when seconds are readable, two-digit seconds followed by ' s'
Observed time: 11 h 29 min
